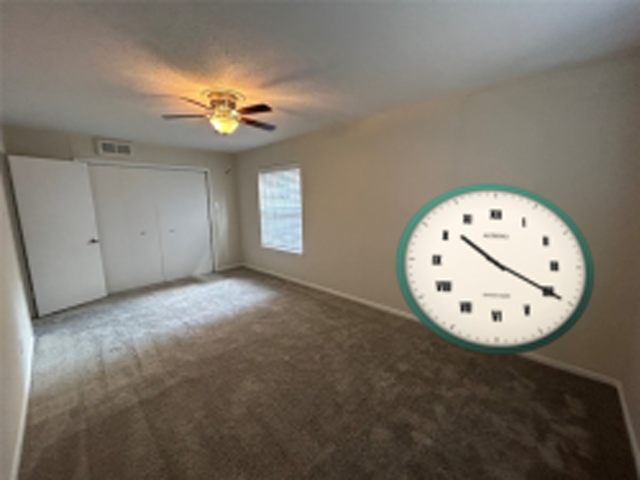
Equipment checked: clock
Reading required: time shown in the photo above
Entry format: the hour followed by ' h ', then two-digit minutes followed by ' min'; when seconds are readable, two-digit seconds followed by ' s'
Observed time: 10 h 20 min
